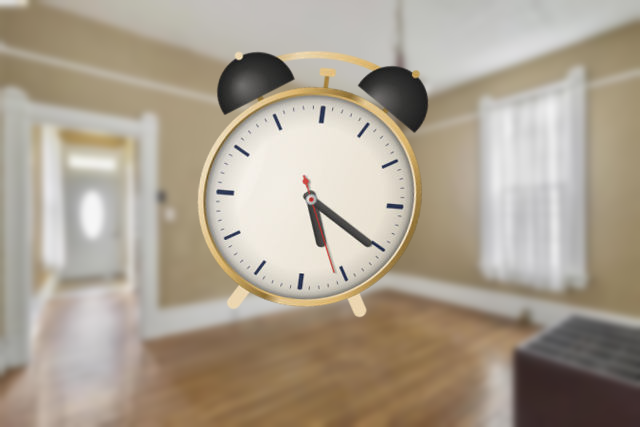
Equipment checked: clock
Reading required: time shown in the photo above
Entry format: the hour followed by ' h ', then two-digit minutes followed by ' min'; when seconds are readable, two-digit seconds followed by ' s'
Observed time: 5 h 20 min 26 s
